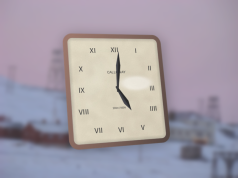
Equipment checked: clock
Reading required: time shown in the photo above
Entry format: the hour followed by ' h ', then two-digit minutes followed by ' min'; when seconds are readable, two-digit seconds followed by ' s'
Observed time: 5 h 01 min
